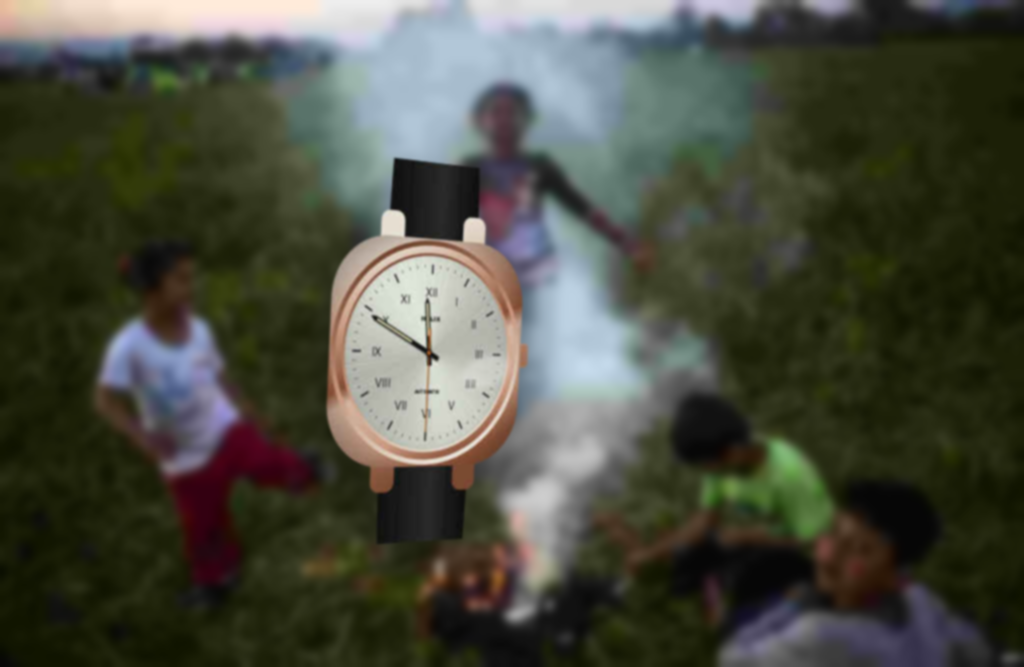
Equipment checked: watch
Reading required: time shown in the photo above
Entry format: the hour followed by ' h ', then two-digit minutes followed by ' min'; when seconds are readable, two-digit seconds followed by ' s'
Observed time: 11 h 49 min 30 s
